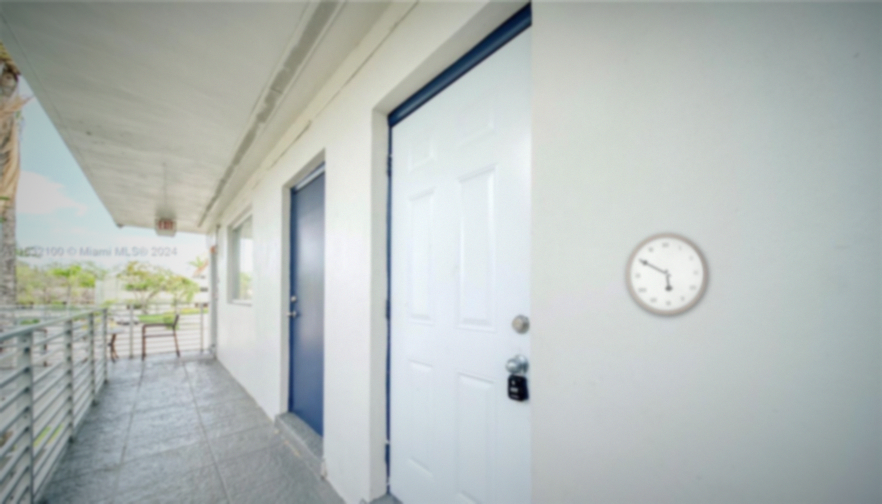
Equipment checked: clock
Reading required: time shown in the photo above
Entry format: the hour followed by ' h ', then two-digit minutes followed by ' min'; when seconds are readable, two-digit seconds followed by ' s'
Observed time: 5 h 50 min
